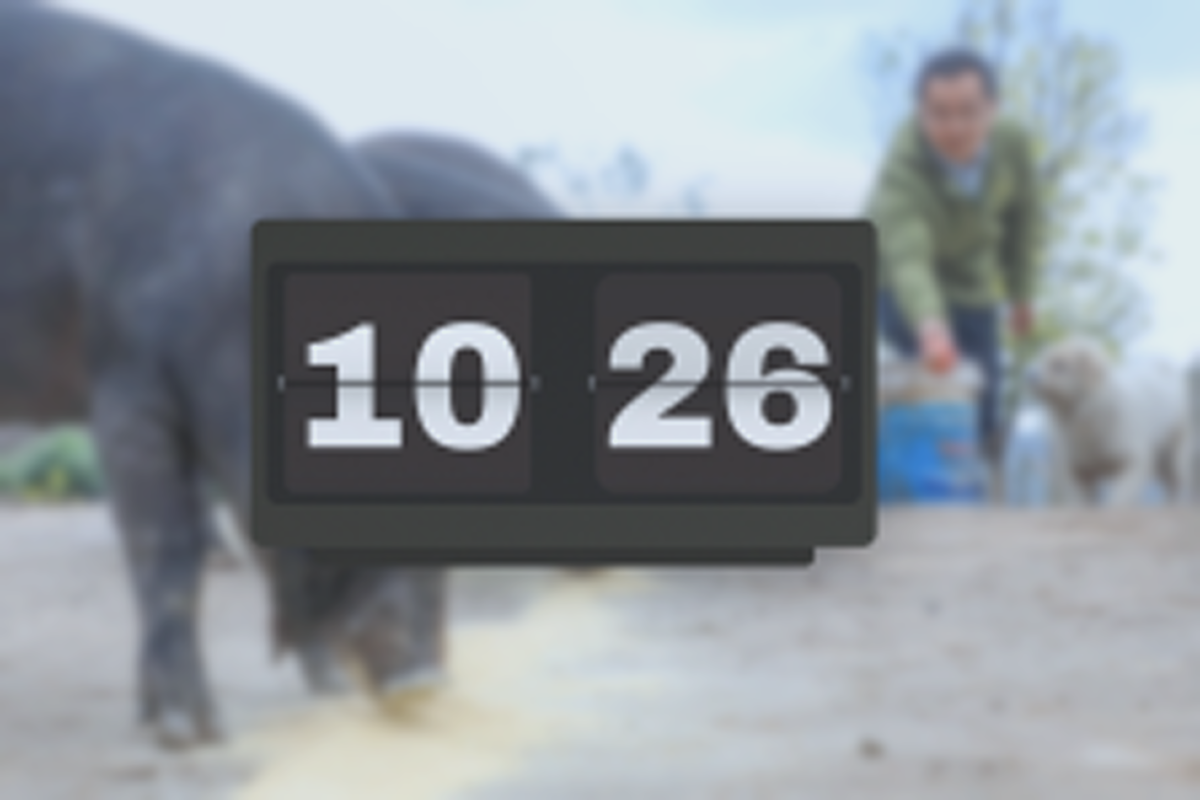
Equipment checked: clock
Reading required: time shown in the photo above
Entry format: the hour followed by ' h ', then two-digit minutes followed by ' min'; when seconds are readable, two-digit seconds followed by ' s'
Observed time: 10 h 26 min
